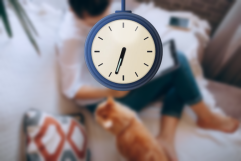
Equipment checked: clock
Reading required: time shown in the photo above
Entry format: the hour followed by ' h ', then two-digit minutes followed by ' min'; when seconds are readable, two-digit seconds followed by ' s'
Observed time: 6 h 33 min
